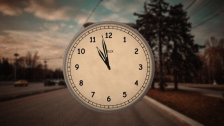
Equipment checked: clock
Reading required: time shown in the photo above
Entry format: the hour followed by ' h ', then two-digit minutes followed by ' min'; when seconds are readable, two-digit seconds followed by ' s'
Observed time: 10 h 58 min
